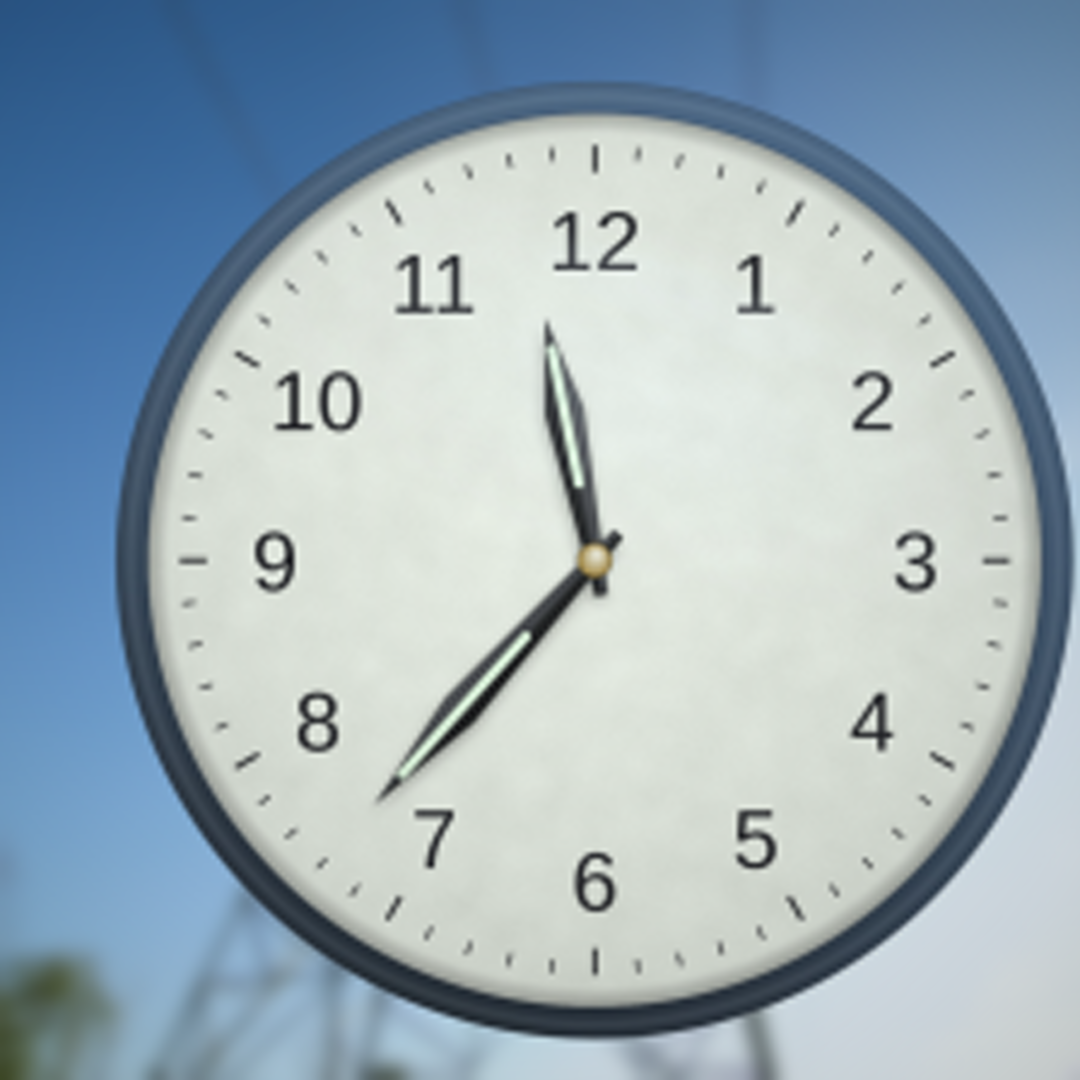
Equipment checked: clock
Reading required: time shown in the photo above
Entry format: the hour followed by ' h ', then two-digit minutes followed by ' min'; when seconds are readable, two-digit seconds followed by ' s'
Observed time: 11 h 37 min
